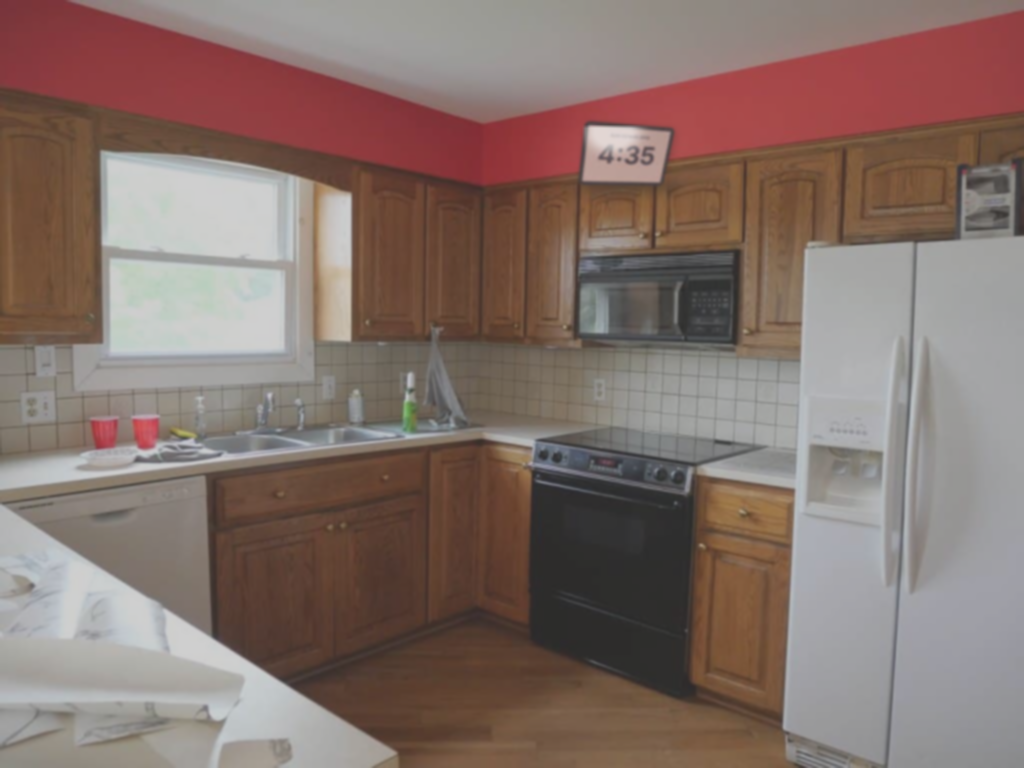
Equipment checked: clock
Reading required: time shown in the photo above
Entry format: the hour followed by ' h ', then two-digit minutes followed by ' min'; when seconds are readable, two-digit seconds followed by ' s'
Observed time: 4 h 35 min
